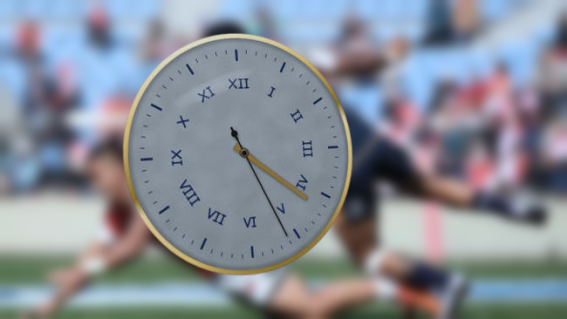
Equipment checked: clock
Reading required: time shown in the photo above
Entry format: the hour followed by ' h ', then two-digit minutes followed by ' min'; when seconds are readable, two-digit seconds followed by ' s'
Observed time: 4 h 21 min 26 s
